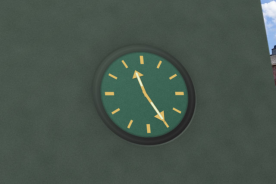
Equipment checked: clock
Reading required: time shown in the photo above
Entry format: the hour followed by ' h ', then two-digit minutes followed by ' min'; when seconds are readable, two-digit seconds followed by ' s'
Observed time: 11 h 25 min
